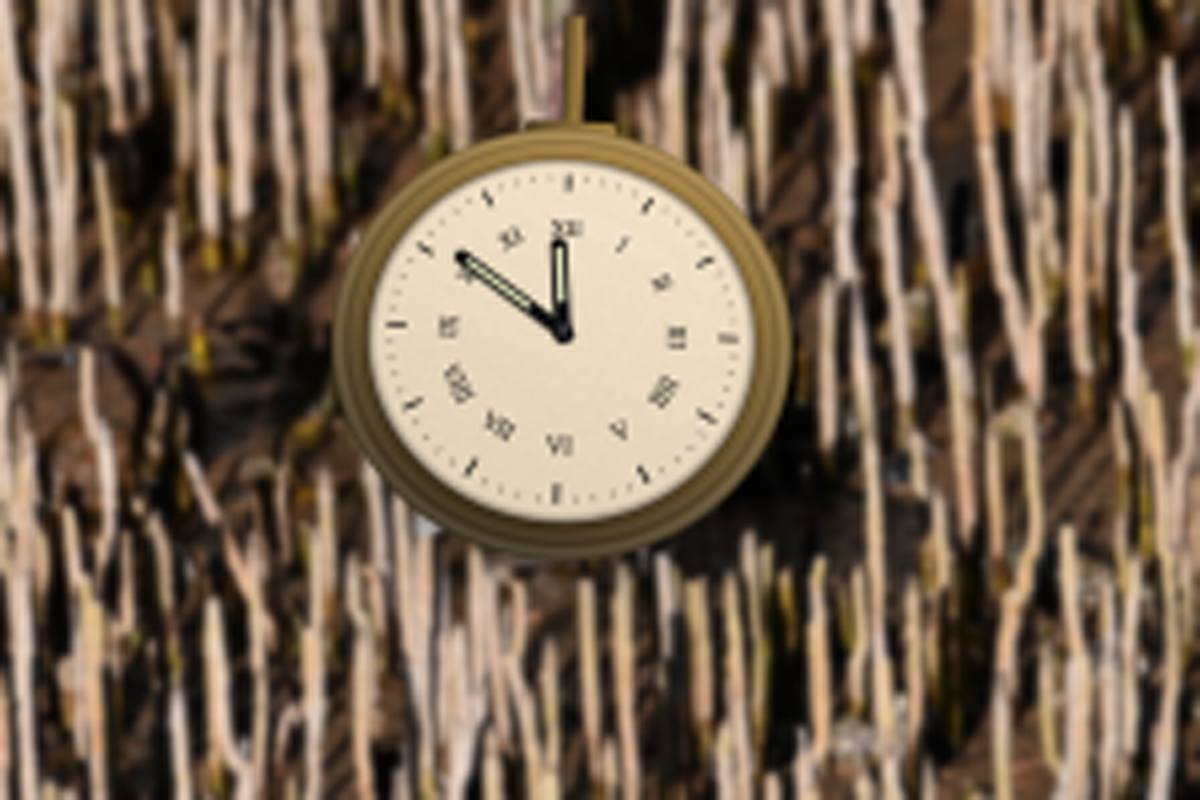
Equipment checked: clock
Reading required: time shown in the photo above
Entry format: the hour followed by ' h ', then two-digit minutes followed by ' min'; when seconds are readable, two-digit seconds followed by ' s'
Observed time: 11 h 51 min
